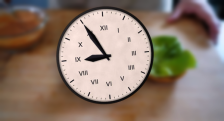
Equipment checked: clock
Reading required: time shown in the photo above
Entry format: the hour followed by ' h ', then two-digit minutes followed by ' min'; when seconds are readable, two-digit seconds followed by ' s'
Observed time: 8 h 55 min
